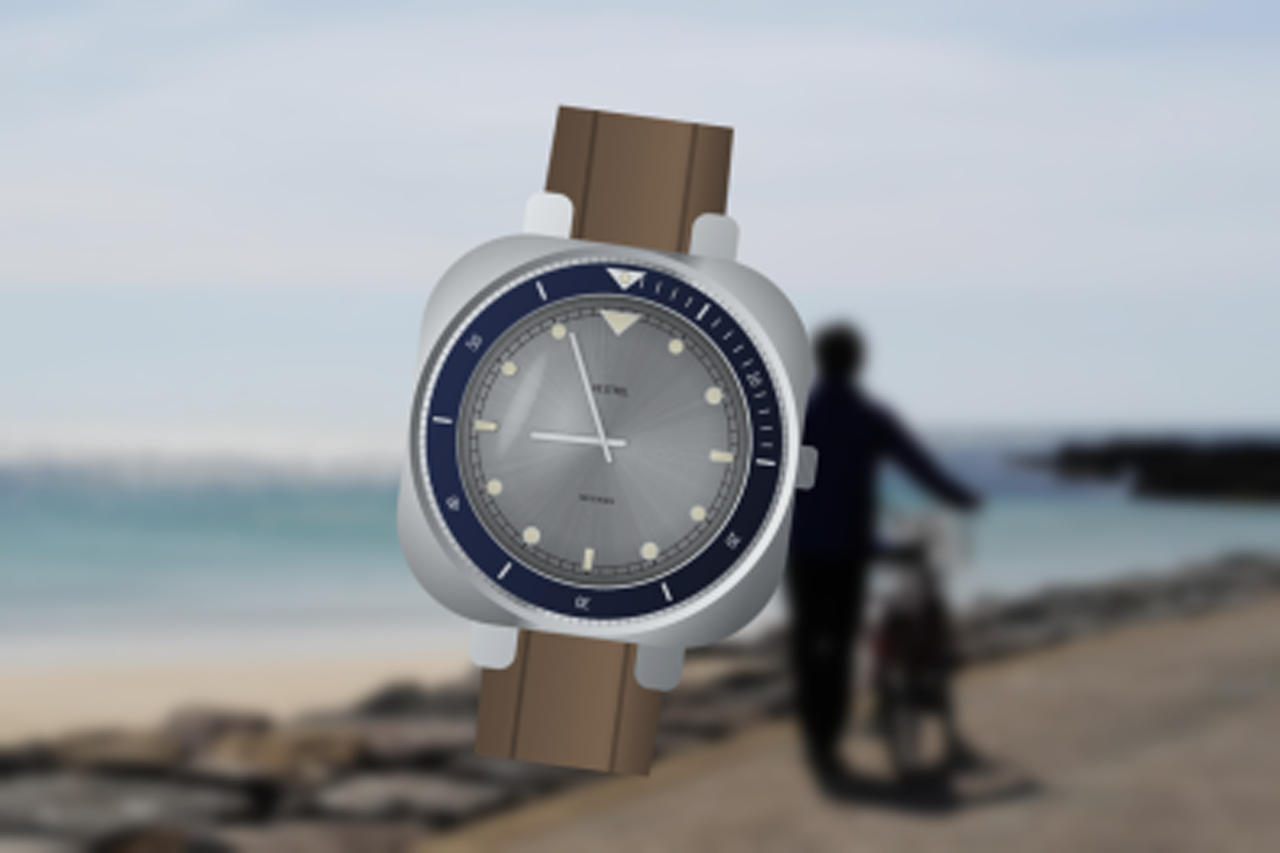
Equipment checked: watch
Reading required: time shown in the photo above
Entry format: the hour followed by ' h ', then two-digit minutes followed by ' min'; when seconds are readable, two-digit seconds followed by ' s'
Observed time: 8 h 56 min
